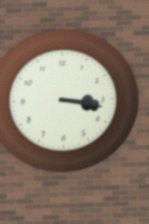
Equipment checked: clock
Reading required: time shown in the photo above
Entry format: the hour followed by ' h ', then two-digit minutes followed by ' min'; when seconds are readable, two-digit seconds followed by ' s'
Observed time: 3 h 17 min
